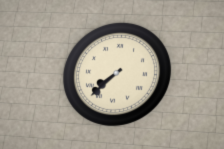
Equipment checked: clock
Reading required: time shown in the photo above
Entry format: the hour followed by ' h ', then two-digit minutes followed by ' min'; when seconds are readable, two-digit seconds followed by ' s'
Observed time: 7 h 37 min
